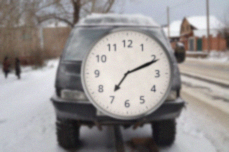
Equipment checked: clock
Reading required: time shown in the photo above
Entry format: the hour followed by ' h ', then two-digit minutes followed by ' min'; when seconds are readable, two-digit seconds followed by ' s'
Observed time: 7 h 11 min
